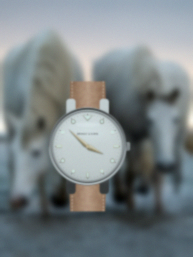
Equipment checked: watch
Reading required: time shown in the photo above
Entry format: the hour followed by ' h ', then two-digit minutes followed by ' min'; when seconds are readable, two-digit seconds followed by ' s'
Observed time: 3 h 52 min
